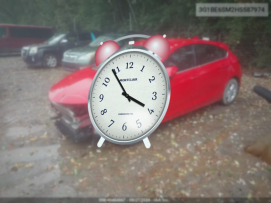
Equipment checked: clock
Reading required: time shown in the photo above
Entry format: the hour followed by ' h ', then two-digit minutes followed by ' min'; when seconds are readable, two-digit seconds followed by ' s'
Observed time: 3 h 54 min
